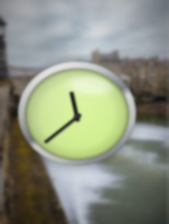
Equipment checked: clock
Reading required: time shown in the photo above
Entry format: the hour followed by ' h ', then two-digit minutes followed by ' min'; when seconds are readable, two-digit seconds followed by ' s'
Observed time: 11 h 38 min
